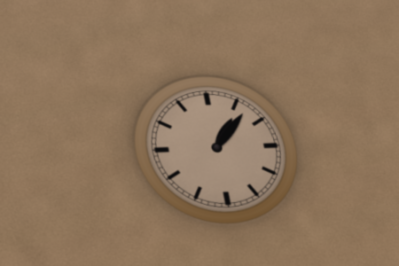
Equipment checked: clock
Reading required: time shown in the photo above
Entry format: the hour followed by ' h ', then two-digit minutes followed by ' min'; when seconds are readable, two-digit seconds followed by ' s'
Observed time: 1 h 07 min
